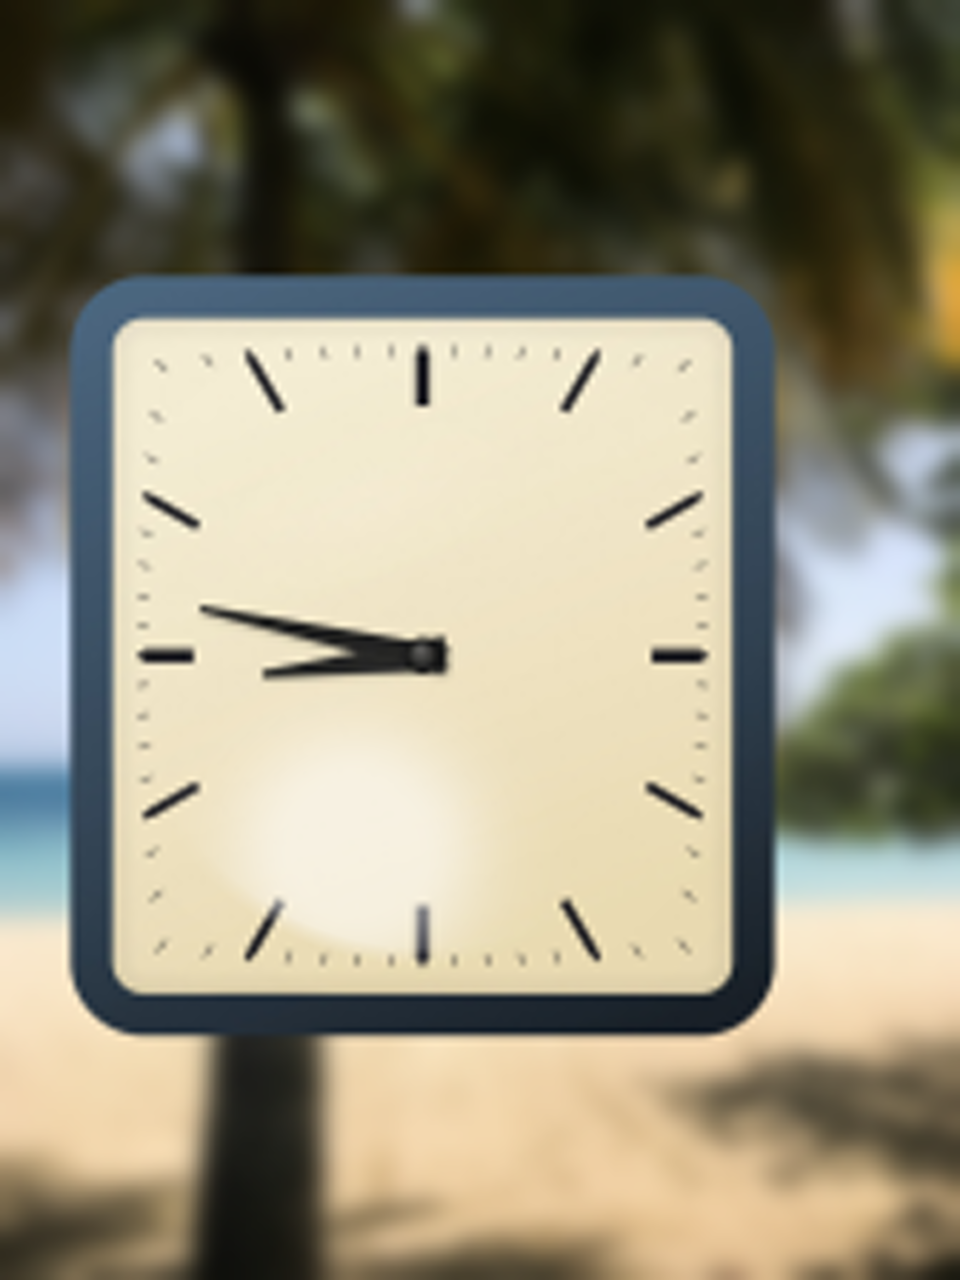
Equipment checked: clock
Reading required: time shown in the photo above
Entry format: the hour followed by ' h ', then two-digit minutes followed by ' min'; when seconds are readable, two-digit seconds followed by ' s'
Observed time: 8 h 47 min
